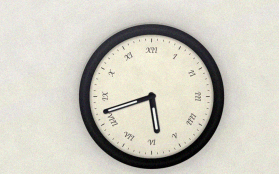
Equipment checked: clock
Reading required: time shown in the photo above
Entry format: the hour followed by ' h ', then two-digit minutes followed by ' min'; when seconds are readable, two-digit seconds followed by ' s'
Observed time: 5 h 42 min
